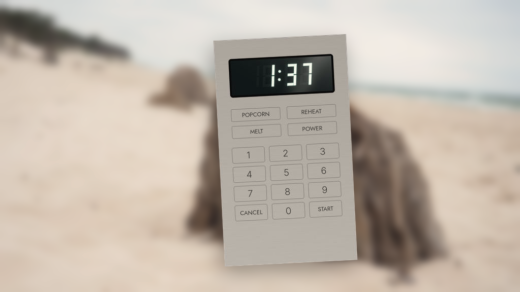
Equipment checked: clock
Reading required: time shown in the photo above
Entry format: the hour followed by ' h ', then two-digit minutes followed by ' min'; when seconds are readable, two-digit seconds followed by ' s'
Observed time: 1 h 37 min
